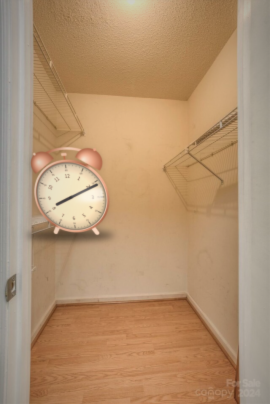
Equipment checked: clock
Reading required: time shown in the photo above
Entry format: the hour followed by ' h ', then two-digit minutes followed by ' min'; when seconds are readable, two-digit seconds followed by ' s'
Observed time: 8 h 11 min
